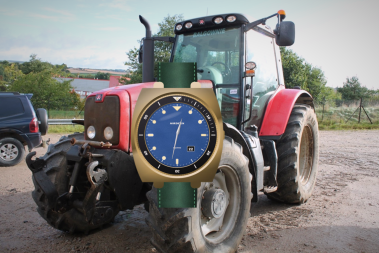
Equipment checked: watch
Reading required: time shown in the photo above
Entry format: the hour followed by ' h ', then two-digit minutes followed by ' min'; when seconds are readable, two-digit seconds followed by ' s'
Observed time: 12 h 32 min
